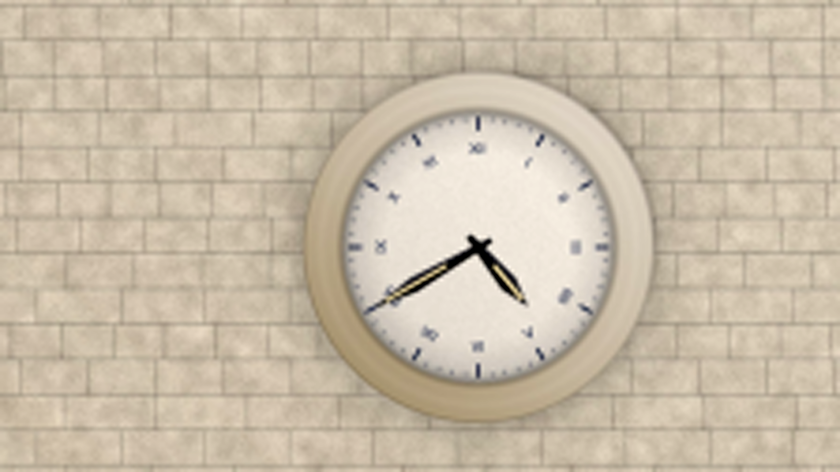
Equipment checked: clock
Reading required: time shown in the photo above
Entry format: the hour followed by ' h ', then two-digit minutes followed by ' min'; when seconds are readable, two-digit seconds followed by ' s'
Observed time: 4 h 40 min
